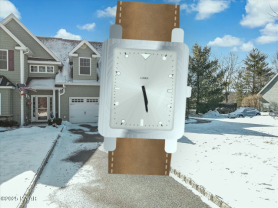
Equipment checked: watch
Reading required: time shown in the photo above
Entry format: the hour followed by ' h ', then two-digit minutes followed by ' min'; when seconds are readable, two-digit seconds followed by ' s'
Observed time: 5 h 28 min
